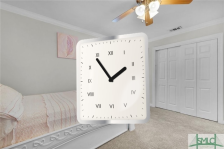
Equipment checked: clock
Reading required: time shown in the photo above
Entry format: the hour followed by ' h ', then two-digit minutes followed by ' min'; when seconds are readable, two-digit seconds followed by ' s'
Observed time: 1 h 54 min
